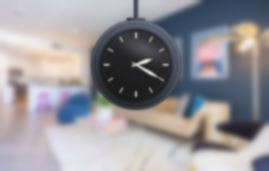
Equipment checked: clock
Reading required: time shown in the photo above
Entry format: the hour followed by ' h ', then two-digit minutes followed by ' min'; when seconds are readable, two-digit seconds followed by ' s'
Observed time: 2 h 20 min
